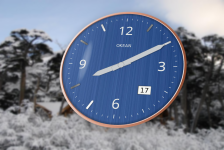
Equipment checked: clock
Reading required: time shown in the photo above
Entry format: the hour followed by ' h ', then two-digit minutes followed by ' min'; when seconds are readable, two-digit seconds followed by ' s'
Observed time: 8 h 10 min
